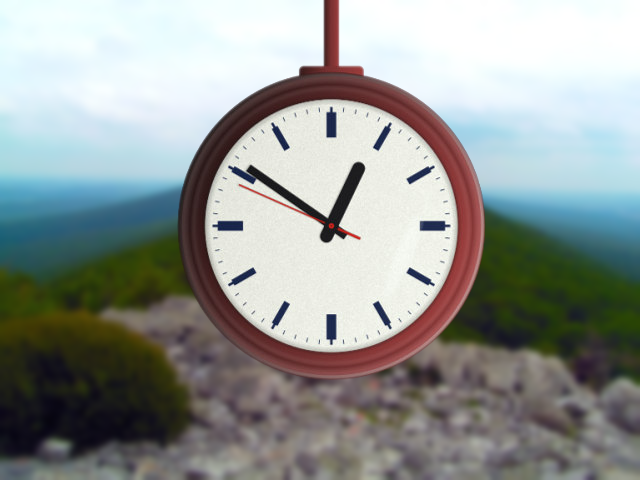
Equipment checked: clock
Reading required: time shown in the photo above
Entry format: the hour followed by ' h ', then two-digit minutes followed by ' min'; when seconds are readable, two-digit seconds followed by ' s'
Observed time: 12 h 50 min 49 s
